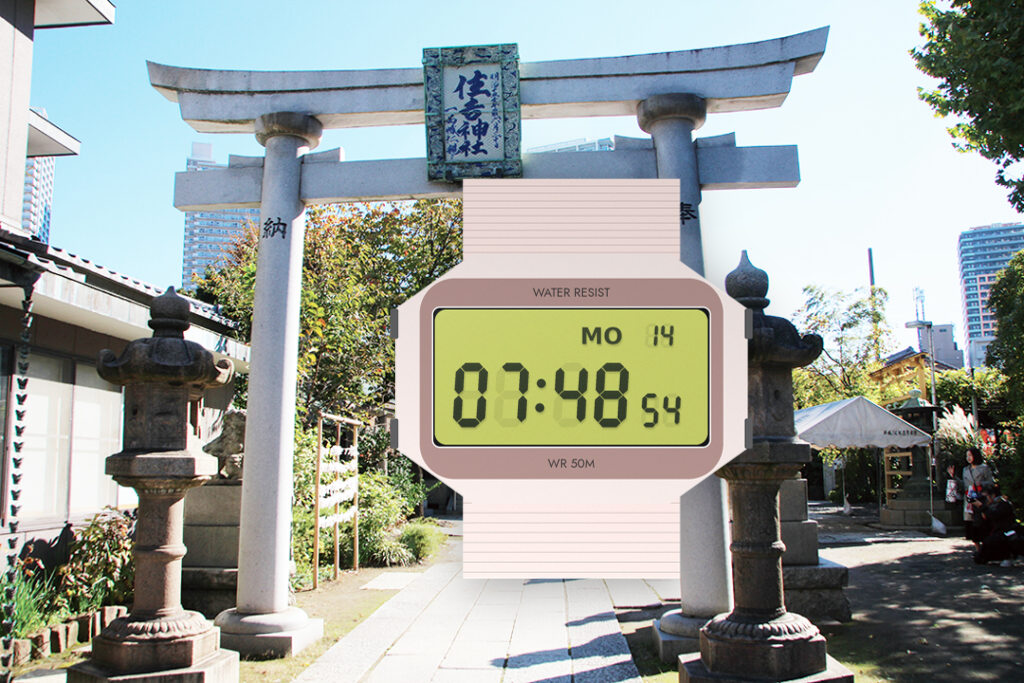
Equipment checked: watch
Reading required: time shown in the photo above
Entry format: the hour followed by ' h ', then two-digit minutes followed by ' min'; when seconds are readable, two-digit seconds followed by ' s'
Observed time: 7 h 48 min 54 s
